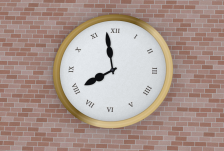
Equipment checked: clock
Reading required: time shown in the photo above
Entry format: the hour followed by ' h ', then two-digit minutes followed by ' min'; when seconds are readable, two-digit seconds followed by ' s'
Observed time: 7 h 58 min
